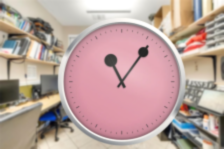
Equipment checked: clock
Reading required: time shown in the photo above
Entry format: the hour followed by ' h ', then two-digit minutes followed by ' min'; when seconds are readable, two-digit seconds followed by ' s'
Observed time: 11 h 06 min
